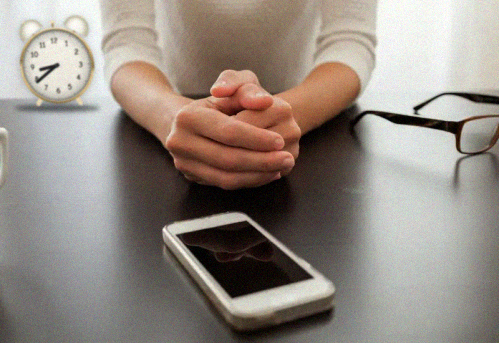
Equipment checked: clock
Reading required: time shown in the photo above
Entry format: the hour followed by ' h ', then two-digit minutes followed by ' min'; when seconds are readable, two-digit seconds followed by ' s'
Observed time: 8 h 39 min
